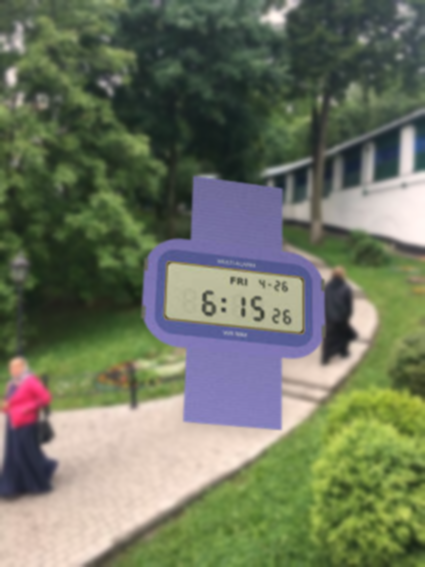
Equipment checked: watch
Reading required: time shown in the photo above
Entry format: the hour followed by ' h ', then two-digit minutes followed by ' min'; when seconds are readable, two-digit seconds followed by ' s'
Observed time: 6 h 15 min 26 s
